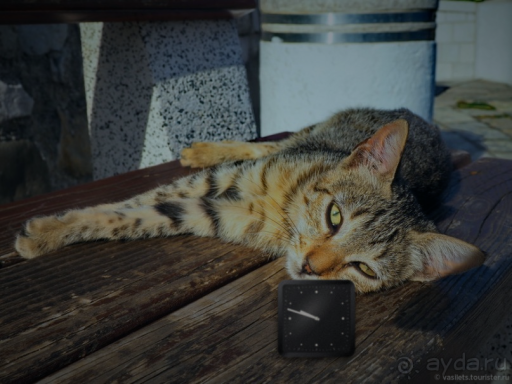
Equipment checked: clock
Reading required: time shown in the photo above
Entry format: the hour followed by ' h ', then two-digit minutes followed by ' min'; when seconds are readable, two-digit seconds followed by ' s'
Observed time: 9 h 48 min
